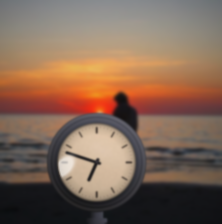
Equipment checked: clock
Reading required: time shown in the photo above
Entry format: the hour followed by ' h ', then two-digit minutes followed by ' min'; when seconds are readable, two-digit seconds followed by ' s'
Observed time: 6 h 48 min
